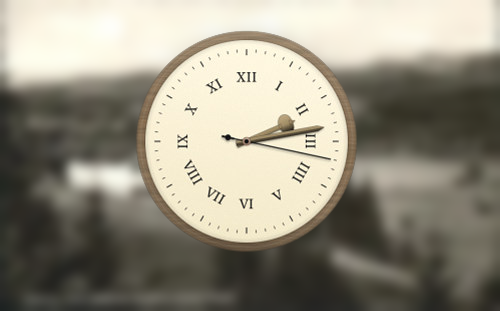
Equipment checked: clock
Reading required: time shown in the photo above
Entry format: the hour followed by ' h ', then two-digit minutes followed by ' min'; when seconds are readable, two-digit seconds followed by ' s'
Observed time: 2 h 13 min 17 s
